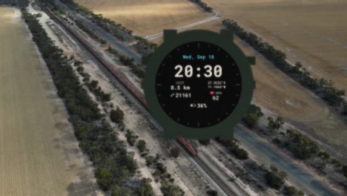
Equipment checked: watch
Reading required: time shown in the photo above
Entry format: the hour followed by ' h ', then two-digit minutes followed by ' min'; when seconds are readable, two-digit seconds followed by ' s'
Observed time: 20 h 30 min
